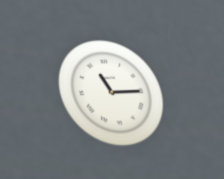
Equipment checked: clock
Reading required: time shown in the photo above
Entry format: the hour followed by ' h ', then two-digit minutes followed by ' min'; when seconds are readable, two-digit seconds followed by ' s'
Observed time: 11 h 15 min
